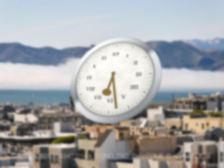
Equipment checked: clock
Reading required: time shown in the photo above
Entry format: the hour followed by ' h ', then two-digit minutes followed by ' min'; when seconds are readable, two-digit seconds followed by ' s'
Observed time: 6 h 28 min
